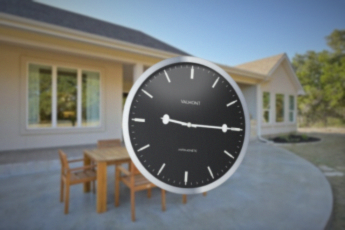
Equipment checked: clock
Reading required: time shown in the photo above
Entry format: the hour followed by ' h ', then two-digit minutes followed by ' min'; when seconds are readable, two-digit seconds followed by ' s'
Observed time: 9 h 15 min
